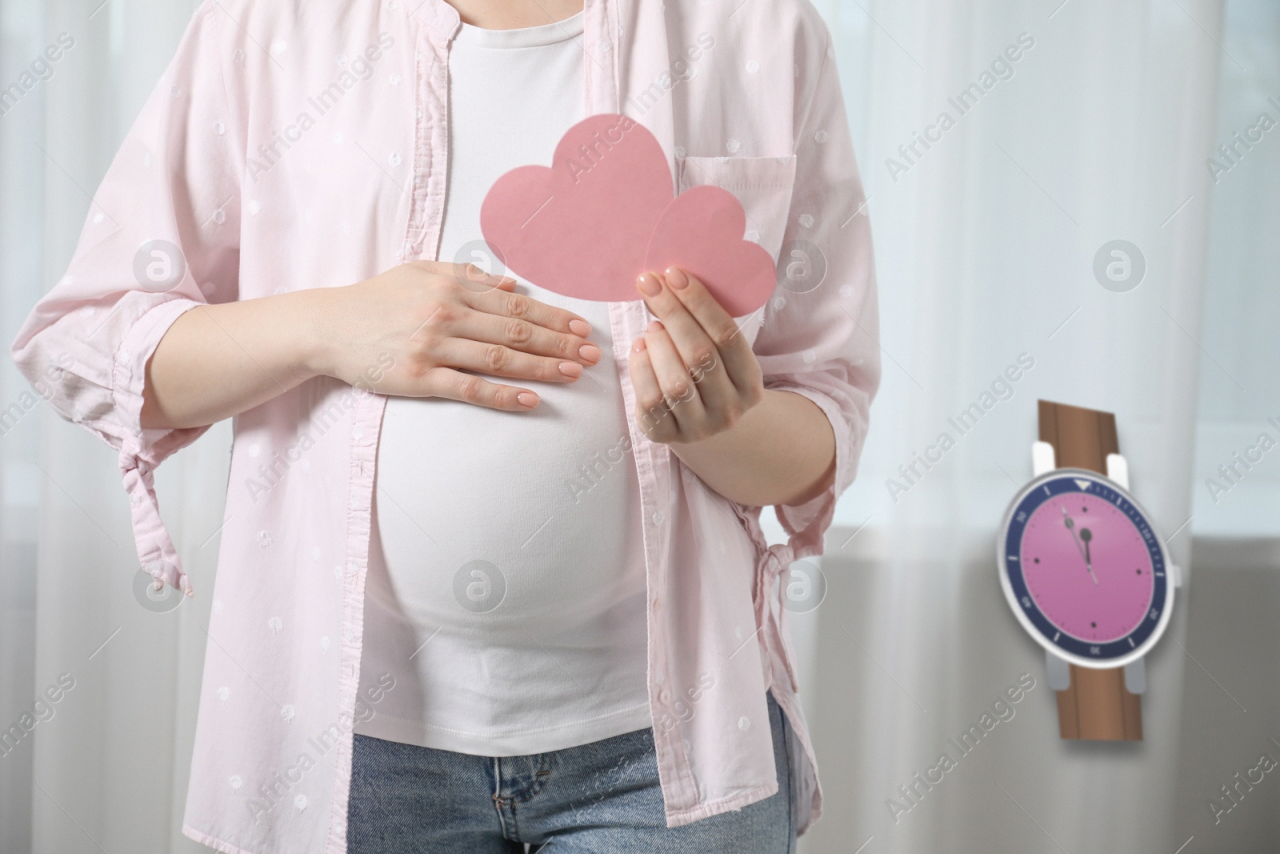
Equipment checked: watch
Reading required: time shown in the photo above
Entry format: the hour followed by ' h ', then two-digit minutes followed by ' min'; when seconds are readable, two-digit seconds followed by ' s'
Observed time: 11 h 55 min 56 s
